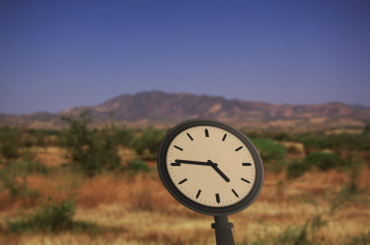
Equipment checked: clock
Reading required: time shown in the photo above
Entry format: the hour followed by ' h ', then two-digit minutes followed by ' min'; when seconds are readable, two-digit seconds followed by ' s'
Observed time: 4 h 46 min
